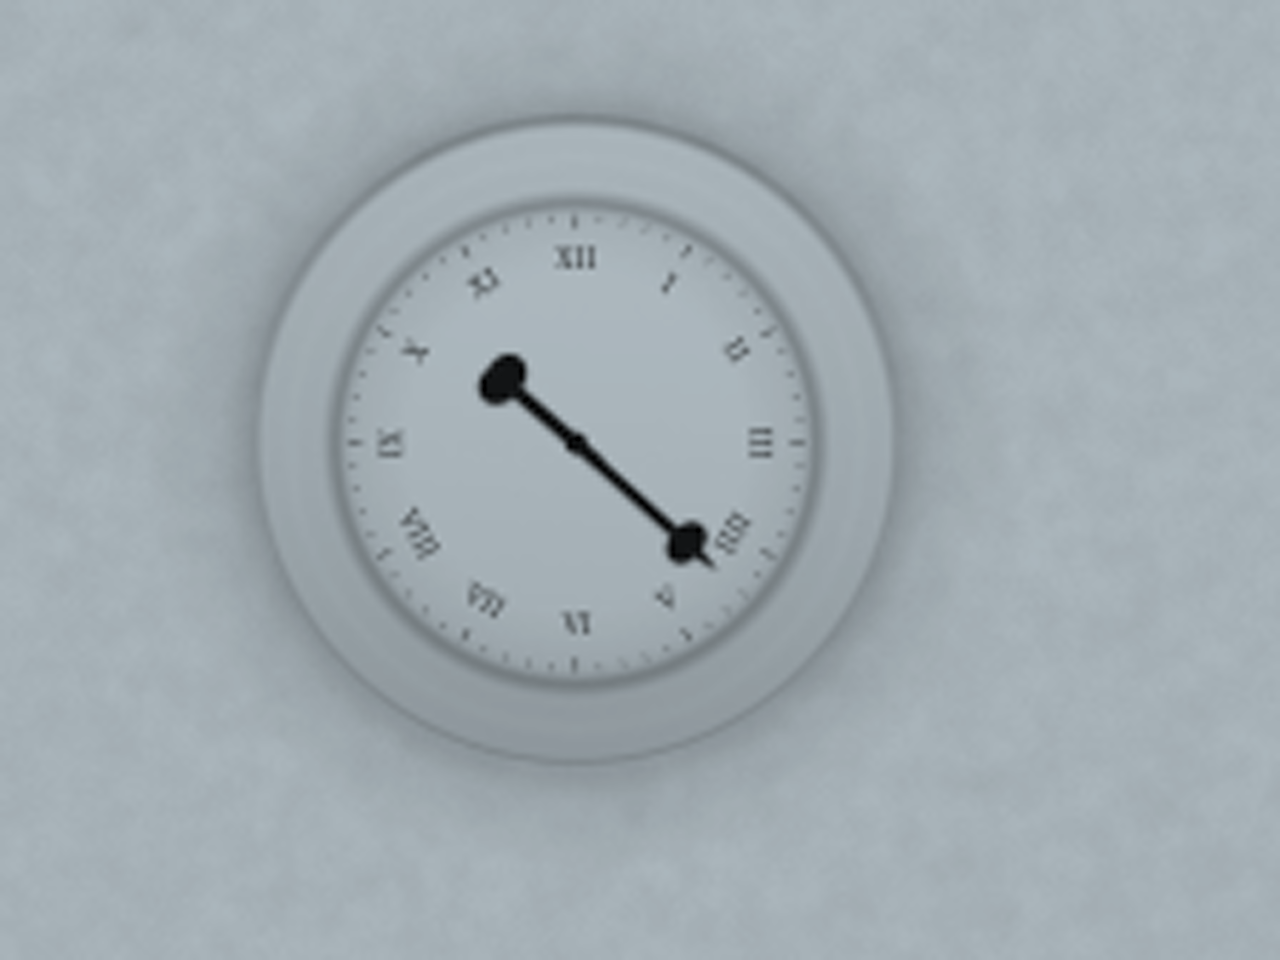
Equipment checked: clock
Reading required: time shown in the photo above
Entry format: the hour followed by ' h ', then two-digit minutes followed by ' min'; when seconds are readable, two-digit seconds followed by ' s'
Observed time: 10 h 22 min
